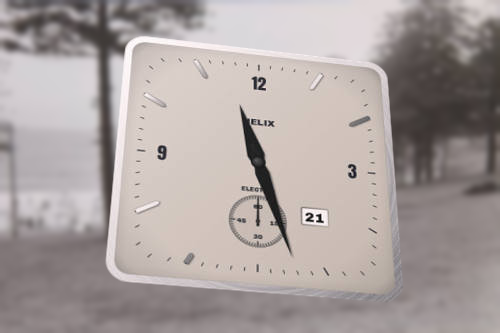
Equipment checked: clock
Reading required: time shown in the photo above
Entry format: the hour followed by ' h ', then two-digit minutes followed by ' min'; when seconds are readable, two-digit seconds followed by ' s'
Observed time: 11 h 27 min
